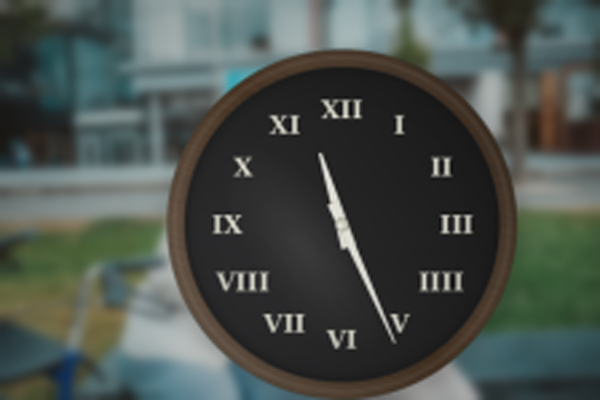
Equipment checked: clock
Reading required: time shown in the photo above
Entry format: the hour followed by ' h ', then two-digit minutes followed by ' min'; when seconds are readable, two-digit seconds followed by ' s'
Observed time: 11 h 26 min
